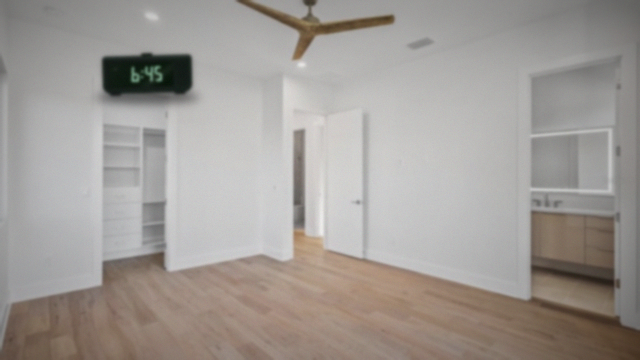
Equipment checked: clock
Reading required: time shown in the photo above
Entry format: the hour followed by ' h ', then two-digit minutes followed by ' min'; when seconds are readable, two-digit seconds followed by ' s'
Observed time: 6 h 45 min
